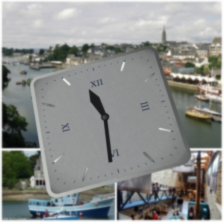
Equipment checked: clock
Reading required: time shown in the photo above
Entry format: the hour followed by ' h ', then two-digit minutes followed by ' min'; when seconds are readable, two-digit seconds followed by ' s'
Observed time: 11 h 31 min
